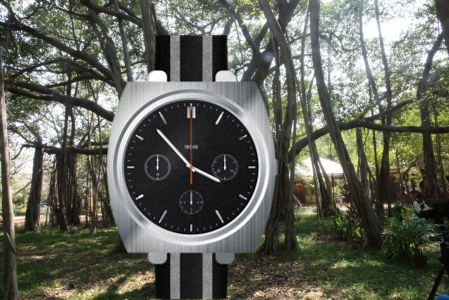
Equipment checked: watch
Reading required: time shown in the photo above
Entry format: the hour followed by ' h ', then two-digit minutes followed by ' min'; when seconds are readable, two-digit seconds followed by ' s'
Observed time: 3 h 53 min
